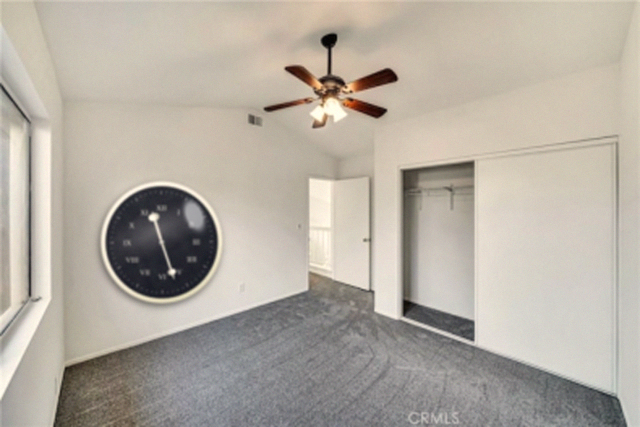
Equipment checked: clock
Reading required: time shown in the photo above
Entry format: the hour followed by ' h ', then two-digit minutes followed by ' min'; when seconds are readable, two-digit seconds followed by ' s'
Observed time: 11 h 27 min
